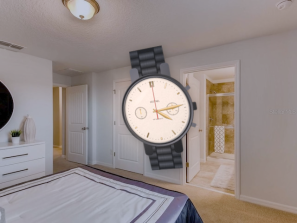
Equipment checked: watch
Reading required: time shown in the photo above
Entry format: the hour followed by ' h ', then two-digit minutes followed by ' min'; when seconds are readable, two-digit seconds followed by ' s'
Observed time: 4 h 14 min
